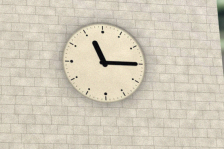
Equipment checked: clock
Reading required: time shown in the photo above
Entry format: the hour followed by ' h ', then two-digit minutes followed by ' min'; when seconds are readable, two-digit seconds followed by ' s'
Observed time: 11 h 15 min
